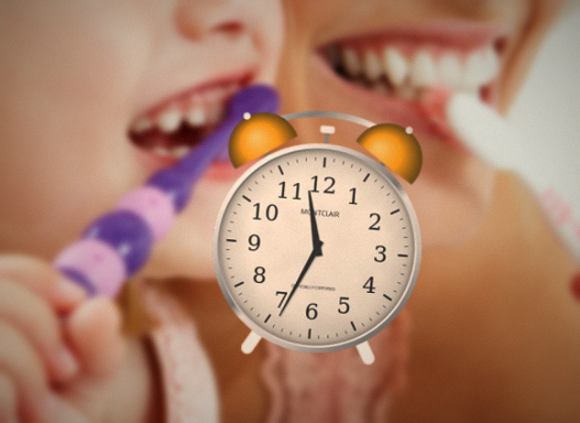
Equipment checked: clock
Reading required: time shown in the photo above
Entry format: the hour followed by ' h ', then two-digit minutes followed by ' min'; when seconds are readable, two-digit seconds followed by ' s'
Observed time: 11 h 34 min
